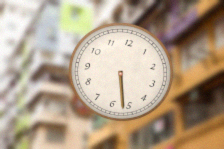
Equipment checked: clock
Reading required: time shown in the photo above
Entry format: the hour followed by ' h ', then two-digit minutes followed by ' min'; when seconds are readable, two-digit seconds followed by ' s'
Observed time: 5 h 27 min
